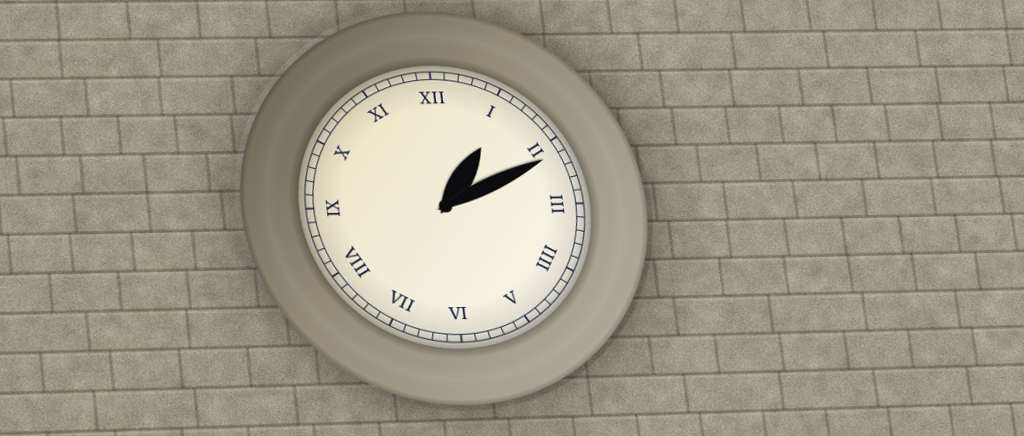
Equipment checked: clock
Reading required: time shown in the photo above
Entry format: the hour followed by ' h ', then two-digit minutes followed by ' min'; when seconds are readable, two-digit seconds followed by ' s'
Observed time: 1 h 11 min
